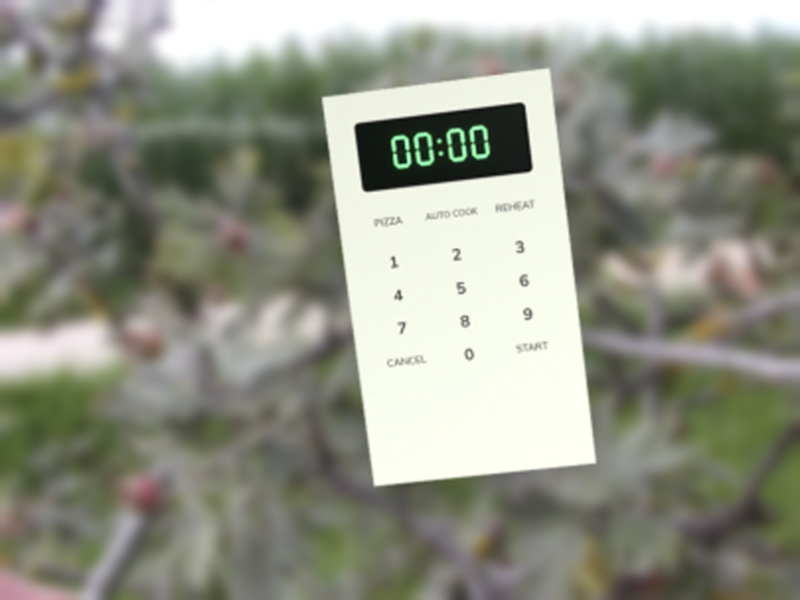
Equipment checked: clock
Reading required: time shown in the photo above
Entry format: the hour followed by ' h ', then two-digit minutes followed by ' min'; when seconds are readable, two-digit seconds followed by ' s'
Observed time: 0 h 00 min
